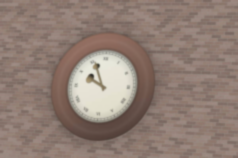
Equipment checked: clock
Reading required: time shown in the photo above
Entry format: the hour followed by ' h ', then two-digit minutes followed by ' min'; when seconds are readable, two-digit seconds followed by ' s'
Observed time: 9 h 56 min
